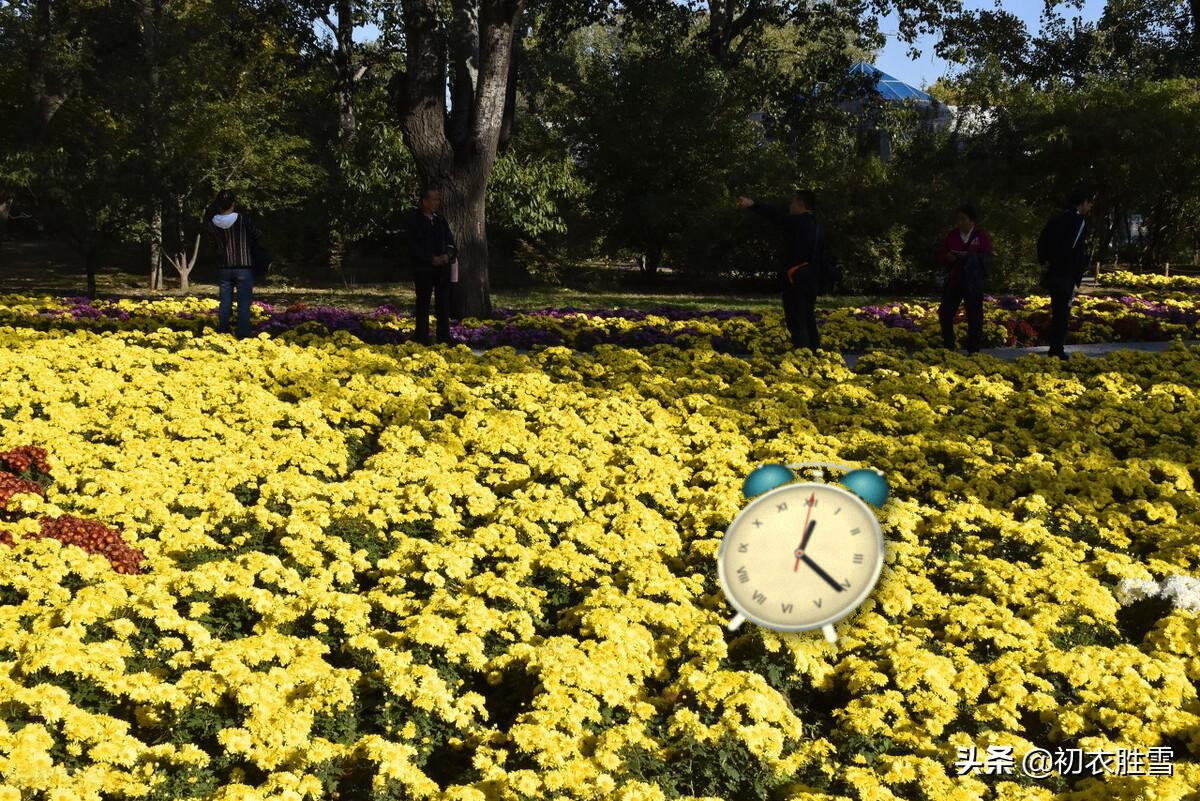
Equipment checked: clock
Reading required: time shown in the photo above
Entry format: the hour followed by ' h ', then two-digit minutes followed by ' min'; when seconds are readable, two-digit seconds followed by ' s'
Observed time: 12 h 21 min 00 s
